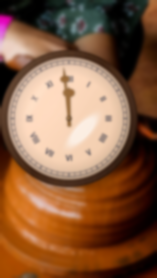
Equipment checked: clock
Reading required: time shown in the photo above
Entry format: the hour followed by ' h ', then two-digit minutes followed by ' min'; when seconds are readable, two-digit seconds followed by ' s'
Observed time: 11 h 59 min
